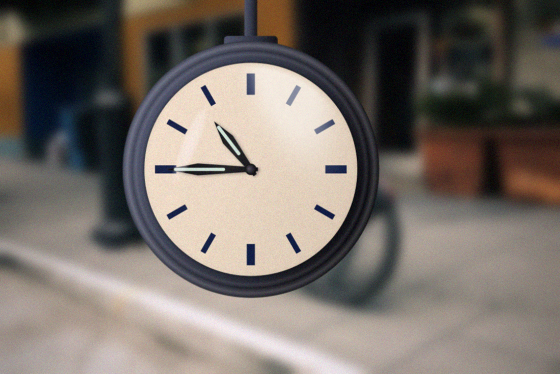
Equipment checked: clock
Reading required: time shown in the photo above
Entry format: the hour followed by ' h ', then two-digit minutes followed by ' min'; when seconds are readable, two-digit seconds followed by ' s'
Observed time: 10 h 45 min
